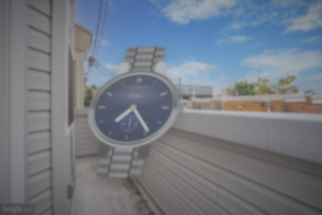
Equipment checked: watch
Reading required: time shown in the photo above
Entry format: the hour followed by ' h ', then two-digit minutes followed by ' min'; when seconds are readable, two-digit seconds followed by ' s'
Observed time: 7 h 24 min
